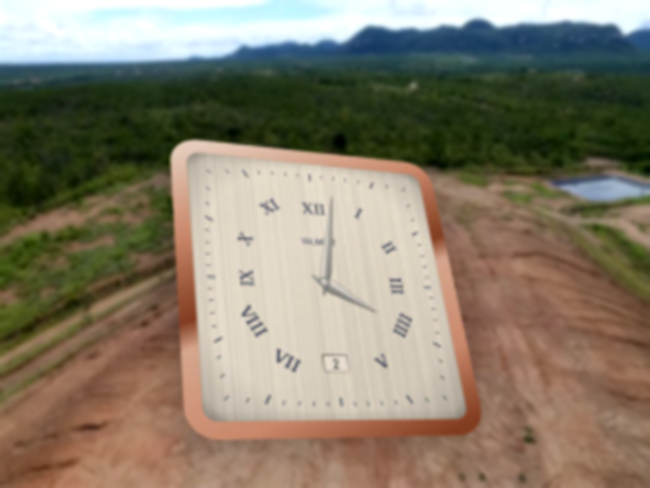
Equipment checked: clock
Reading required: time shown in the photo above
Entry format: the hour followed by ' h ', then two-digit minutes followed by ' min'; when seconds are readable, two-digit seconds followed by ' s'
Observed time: 4 h 02 min
